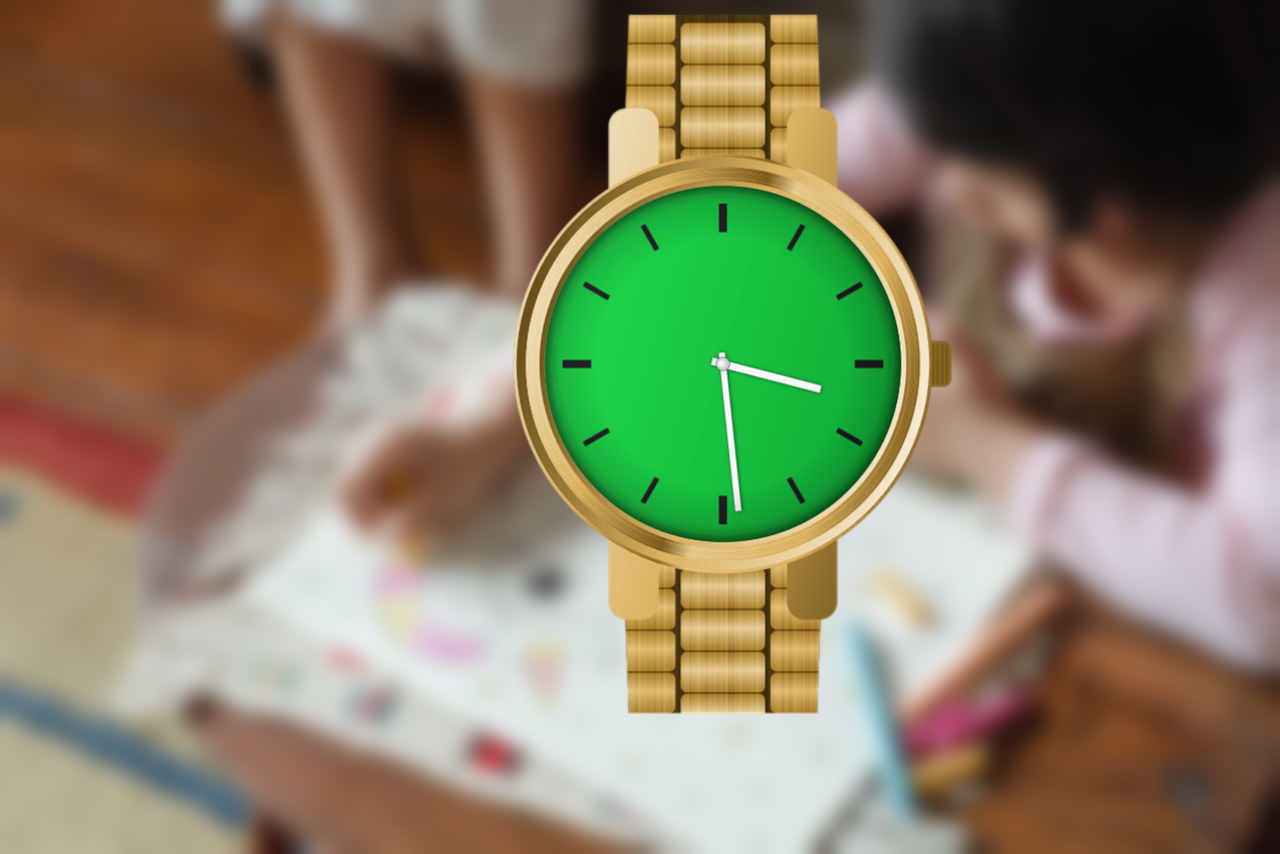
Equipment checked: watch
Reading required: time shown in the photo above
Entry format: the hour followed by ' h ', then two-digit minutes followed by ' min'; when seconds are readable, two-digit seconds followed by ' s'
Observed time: 3 h 29 min
